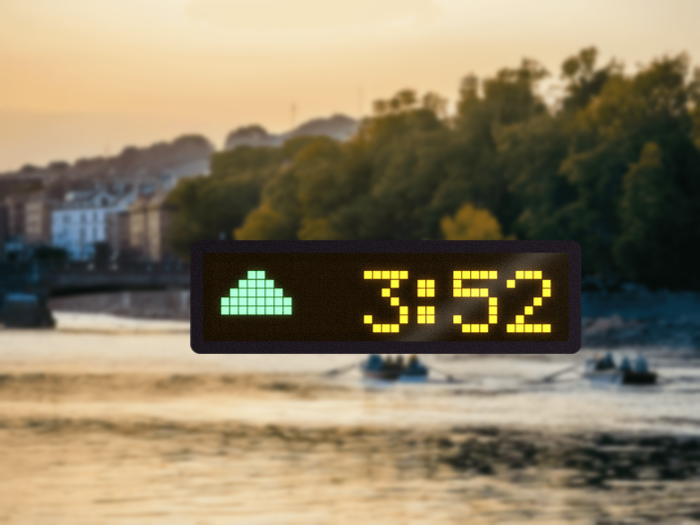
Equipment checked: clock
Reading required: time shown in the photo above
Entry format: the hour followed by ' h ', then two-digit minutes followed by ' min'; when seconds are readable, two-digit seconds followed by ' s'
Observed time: 3 h 52 min
